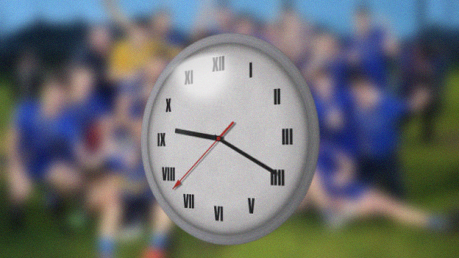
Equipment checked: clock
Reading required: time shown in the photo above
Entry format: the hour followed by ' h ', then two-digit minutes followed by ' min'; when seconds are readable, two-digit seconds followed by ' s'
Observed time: 9 h 19 min 38 s
